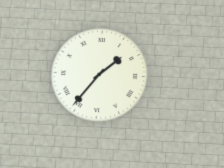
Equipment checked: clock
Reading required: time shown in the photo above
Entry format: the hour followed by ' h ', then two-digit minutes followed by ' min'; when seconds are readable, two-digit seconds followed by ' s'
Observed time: 1 h 36 min
